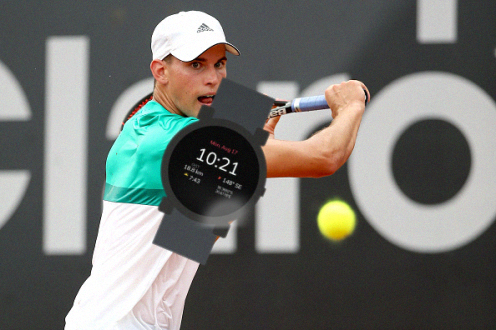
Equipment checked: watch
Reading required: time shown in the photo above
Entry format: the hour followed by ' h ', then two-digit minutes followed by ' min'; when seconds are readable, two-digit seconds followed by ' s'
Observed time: 10 h 21 min
